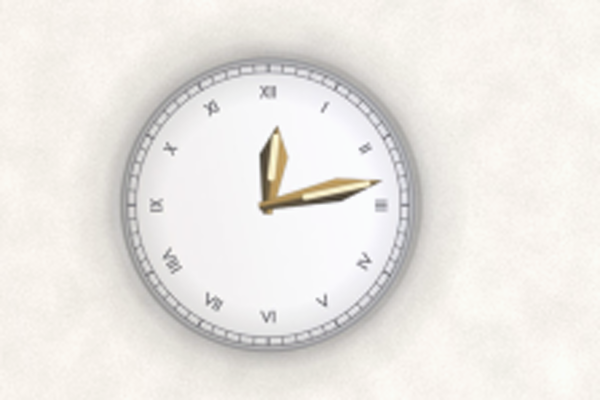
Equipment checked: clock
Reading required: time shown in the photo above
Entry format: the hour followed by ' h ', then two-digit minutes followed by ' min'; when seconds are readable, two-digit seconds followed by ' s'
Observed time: 12 h 13 min
